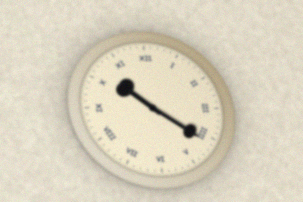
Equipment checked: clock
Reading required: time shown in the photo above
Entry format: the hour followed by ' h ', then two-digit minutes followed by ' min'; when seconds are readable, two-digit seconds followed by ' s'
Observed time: 10 h 21 min
